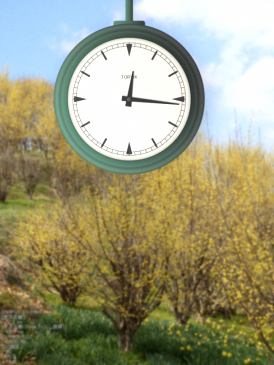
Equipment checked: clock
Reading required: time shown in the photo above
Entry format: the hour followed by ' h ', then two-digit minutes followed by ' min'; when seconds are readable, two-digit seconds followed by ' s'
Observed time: 12 h 16 min
